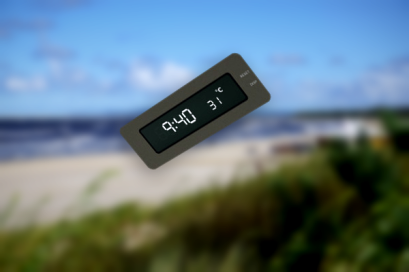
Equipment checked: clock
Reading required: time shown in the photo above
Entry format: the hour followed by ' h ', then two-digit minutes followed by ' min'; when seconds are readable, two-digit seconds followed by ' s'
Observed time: 9 h 40 min
